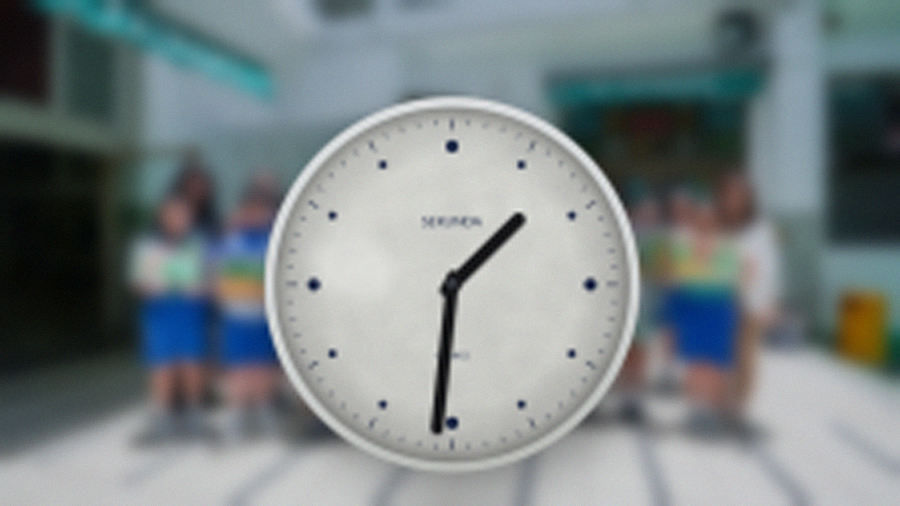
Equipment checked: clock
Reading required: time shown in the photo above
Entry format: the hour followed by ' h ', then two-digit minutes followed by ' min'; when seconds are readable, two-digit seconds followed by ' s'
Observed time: 1 h 31 min
